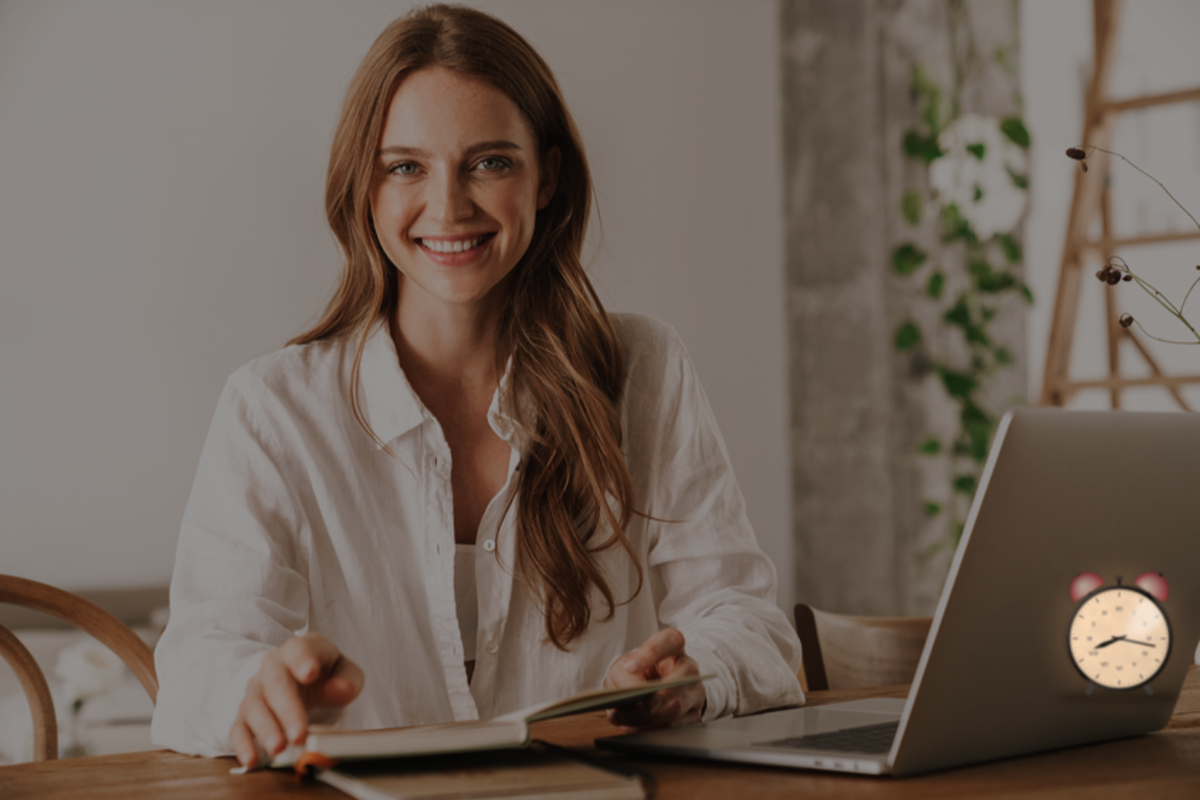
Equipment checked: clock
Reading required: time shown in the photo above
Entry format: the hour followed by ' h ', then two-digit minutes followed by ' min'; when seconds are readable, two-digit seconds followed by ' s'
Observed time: 8 h 17 min
